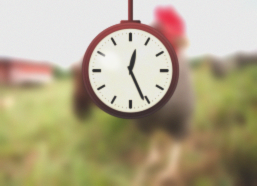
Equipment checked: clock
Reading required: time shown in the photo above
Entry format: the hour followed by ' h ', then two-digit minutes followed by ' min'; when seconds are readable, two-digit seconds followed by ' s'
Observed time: 12 h 26 min
